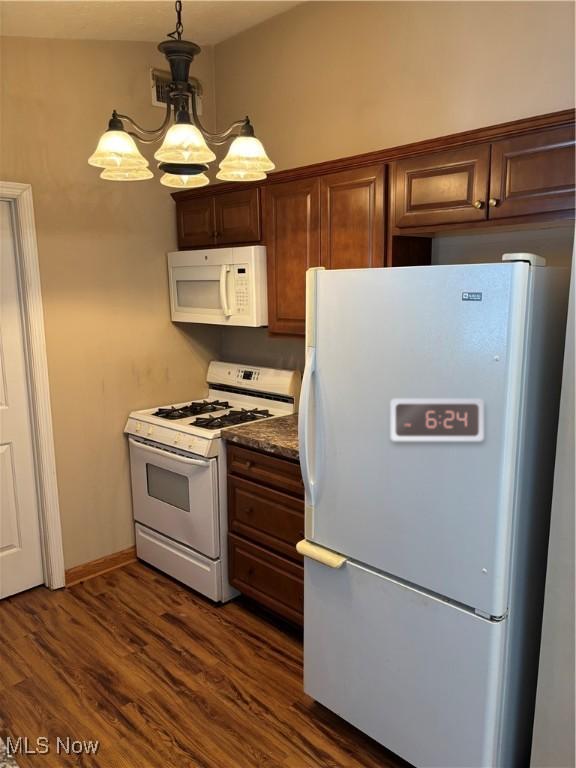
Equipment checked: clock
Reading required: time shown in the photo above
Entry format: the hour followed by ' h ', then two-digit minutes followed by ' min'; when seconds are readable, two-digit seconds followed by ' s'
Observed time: 6 h 24 min
